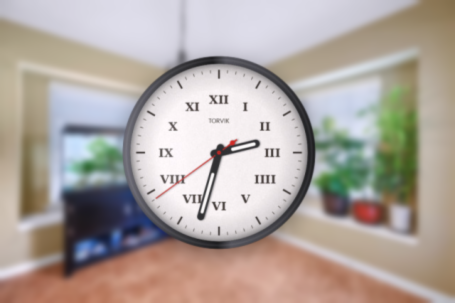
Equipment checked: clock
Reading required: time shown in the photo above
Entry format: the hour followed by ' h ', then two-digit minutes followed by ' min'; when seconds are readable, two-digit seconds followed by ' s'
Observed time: 2 h 32 min 39 s
